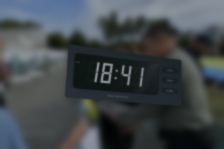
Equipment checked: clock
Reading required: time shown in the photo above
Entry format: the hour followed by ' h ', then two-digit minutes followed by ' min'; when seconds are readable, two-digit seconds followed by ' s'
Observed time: 18 h 41 min
